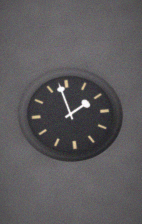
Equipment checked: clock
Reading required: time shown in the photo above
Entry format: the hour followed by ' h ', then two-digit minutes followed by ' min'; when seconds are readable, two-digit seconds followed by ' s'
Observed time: 1 h 58 min
